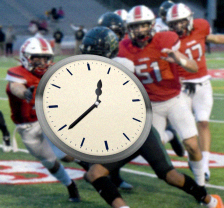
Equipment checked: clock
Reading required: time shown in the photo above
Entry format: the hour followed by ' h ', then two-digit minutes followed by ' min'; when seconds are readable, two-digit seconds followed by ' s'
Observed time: 12 h 39 min
